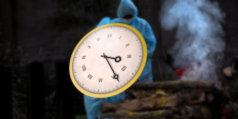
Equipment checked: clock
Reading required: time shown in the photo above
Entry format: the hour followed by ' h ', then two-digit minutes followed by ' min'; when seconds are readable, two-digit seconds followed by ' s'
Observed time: 3 h 24 min
